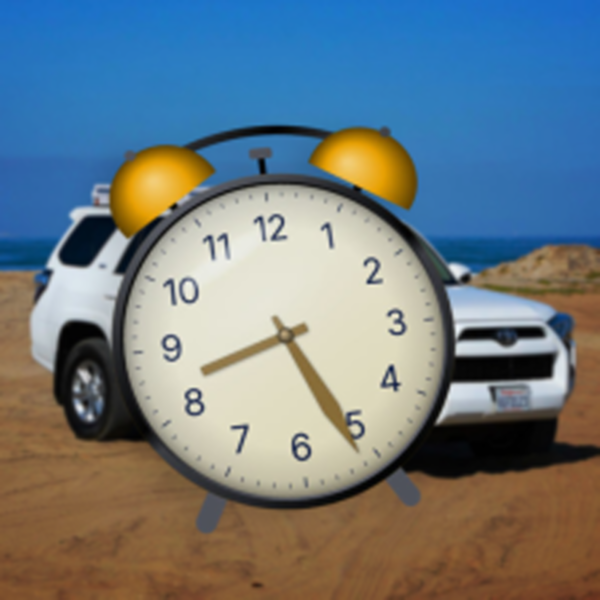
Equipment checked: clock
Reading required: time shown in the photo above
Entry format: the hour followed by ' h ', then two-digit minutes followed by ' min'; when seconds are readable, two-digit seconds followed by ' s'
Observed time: 8 h 26 min
